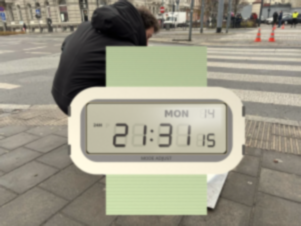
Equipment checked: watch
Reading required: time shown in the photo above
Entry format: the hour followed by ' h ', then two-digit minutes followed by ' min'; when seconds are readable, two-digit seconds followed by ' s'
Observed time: 21 h 31 min 15 s
